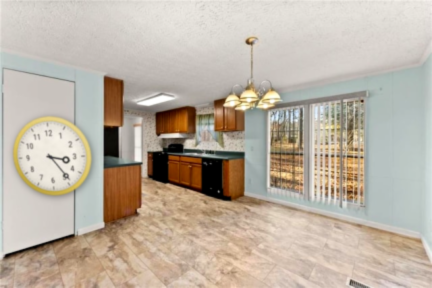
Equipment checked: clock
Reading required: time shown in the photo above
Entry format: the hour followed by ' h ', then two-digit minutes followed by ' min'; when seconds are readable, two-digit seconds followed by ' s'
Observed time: 3 h 24 min
